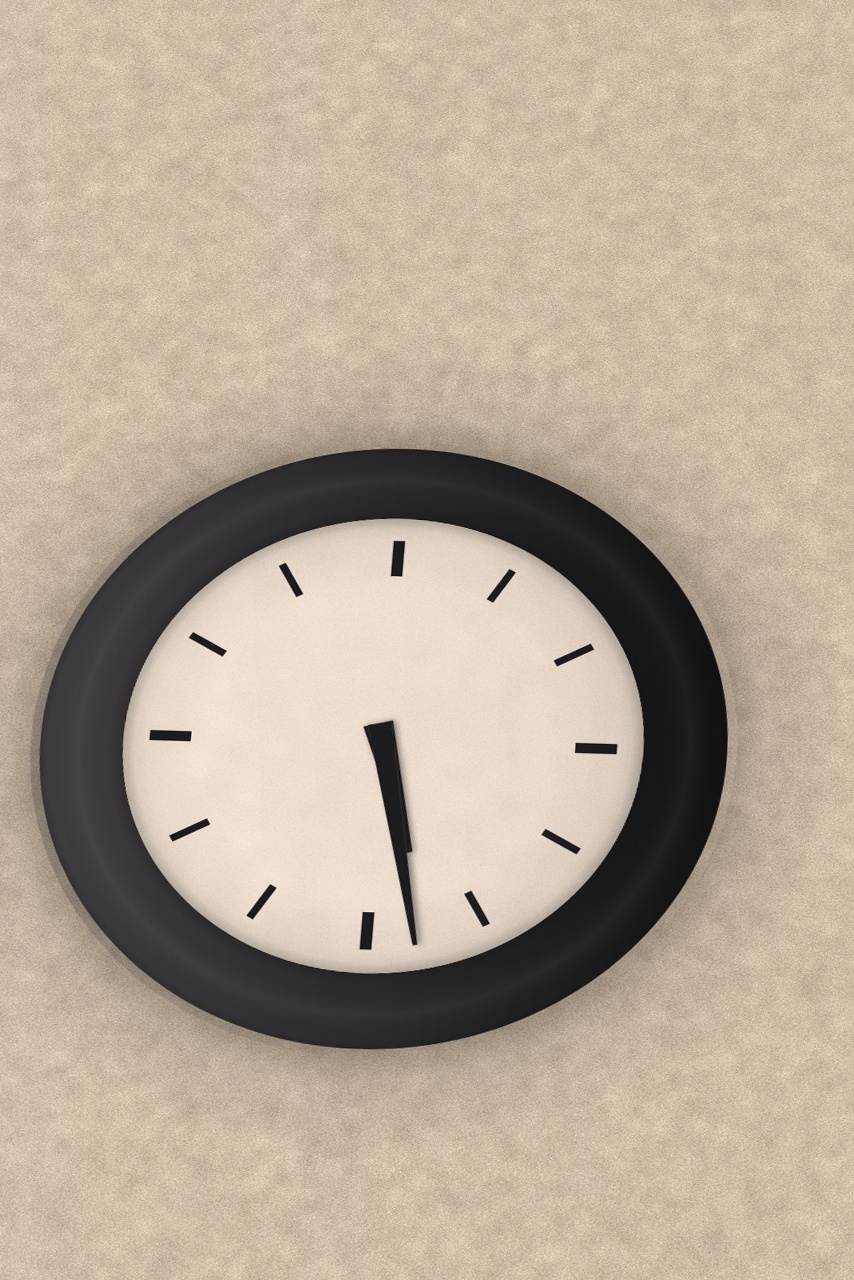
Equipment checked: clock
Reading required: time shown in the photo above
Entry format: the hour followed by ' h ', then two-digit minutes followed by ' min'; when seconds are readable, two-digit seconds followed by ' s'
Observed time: 5 h 28 min
